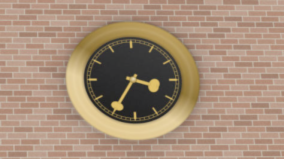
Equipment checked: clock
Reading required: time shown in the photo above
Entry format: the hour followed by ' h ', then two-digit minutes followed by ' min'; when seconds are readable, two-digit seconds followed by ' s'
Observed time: 3 h 35 min
